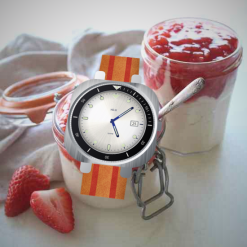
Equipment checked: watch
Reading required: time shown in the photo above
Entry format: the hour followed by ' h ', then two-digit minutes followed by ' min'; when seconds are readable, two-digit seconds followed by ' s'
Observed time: 5 h 08 min
